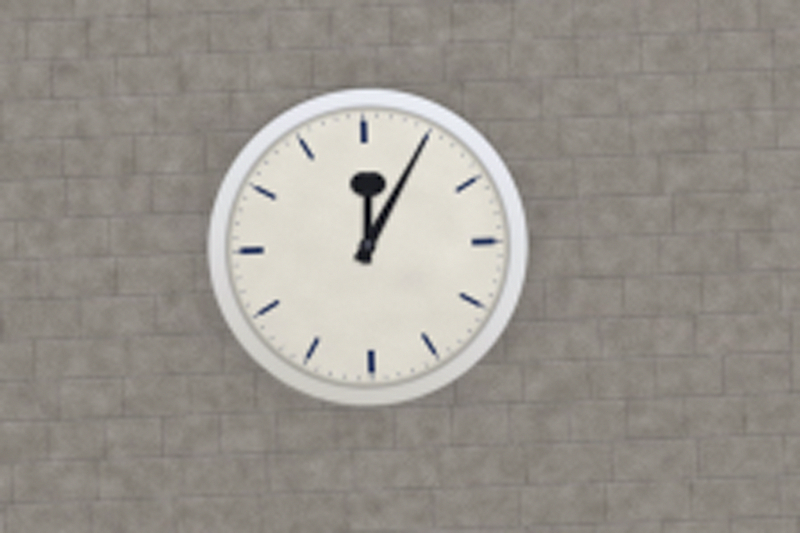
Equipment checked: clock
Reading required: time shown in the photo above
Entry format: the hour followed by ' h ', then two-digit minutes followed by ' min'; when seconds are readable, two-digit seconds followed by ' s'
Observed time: 12 h 05 min
